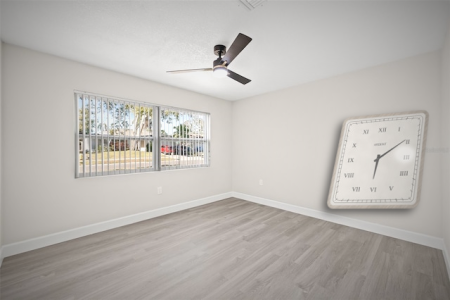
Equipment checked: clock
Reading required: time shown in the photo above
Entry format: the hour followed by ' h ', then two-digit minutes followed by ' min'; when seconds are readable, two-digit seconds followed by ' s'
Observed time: 6 h 09 min
